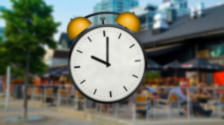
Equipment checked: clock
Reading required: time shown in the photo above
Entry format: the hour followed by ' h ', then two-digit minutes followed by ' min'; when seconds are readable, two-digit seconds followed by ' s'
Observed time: 10 h 01 min
